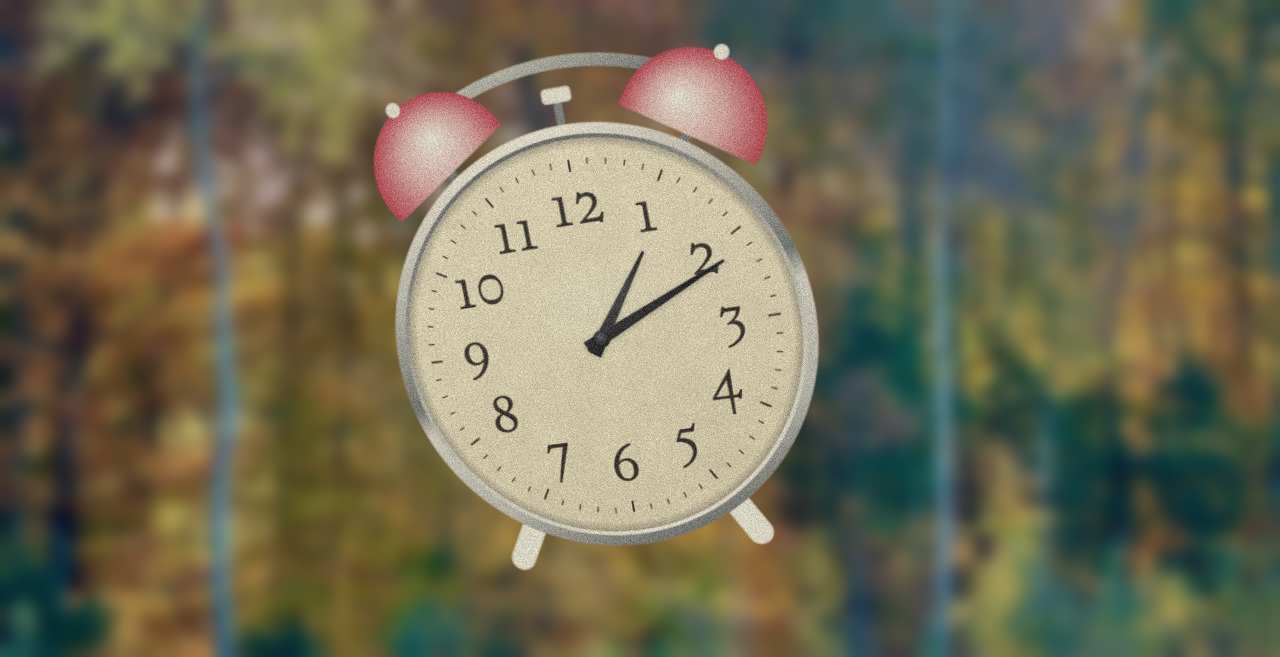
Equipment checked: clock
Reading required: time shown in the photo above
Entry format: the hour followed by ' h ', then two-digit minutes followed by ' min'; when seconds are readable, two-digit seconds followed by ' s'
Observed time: 1 h 11 min
